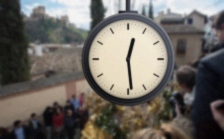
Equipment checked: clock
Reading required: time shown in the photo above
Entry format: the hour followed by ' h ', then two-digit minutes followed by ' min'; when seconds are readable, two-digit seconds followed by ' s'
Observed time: 12 h 29 min
